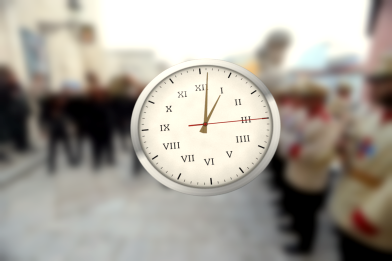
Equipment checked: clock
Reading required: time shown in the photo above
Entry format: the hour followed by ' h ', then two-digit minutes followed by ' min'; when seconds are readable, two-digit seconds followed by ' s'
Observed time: 1 h 01 min 15 s
